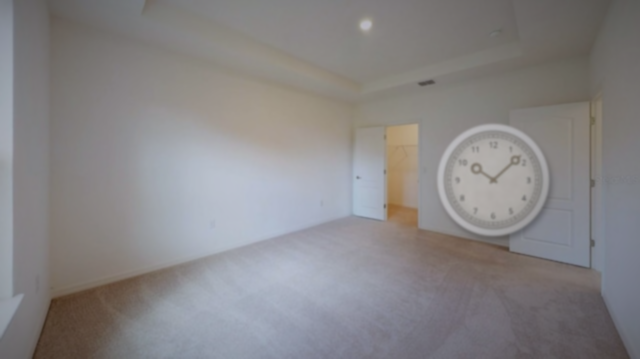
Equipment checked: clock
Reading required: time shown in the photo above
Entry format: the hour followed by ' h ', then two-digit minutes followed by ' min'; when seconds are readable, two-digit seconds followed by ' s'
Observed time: 10 h 08 min
